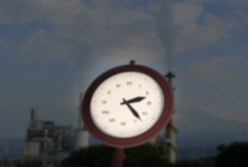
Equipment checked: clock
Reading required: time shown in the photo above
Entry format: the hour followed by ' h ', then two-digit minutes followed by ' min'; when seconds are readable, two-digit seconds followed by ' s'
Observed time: 2 h 23 min
